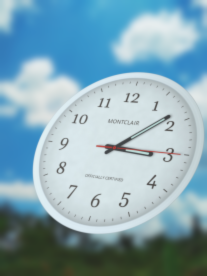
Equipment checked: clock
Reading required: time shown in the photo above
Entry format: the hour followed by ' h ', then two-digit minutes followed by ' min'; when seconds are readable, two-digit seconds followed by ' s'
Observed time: 3 h 08 min 15 s
